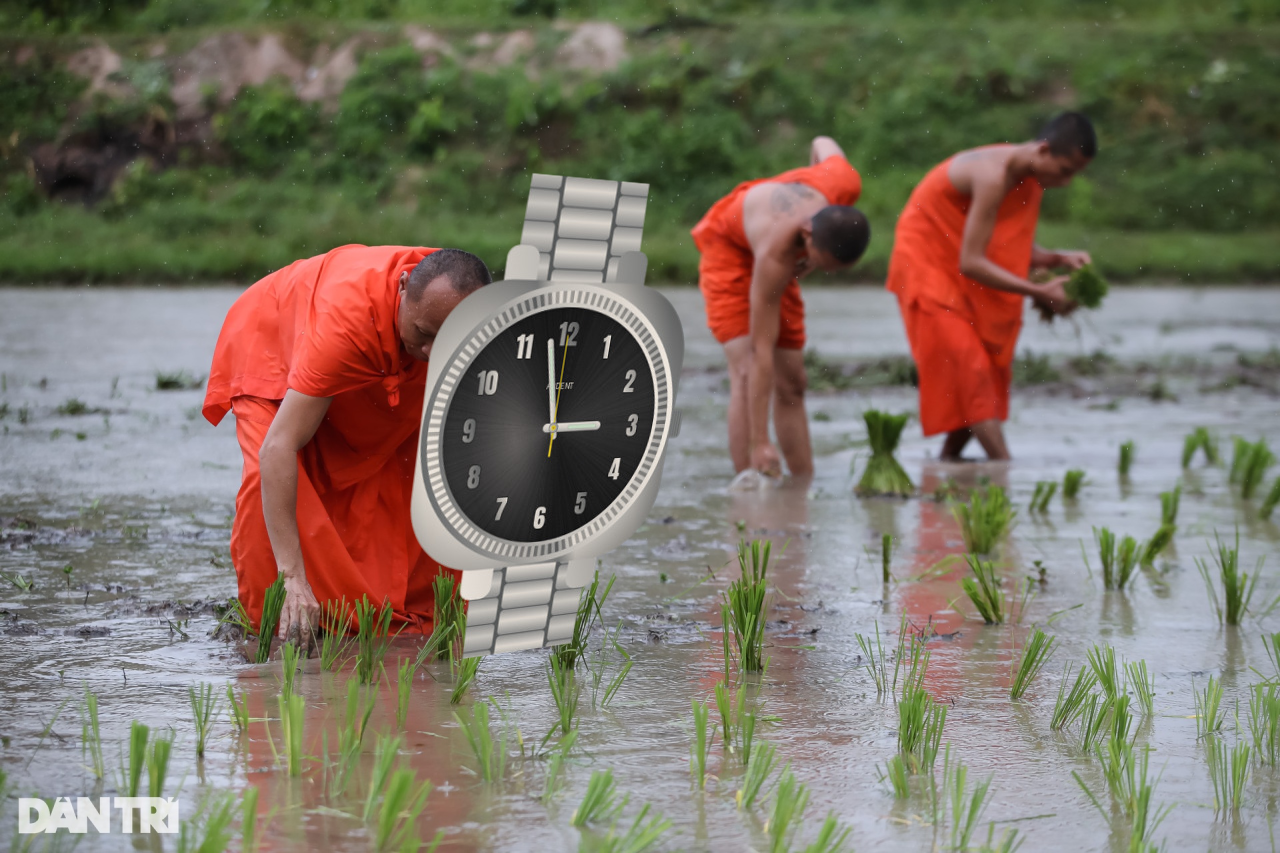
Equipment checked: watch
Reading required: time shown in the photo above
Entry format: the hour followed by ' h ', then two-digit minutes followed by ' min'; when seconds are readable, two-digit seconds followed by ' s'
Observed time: 2 h 58 min 00 s
